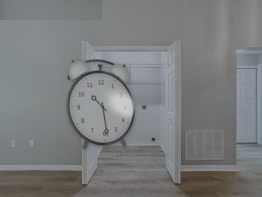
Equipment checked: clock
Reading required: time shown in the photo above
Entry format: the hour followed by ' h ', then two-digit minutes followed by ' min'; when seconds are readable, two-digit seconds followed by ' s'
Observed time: 10 h 29 min
